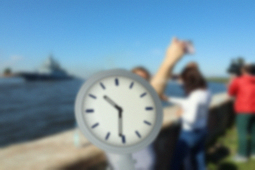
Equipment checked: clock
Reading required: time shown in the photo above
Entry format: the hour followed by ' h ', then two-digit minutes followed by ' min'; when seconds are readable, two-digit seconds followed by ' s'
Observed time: 10 h 31 min
